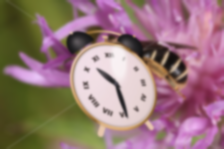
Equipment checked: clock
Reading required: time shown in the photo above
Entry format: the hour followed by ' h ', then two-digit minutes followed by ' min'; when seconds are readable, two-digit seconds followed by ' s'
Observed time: 10 h 29 min
